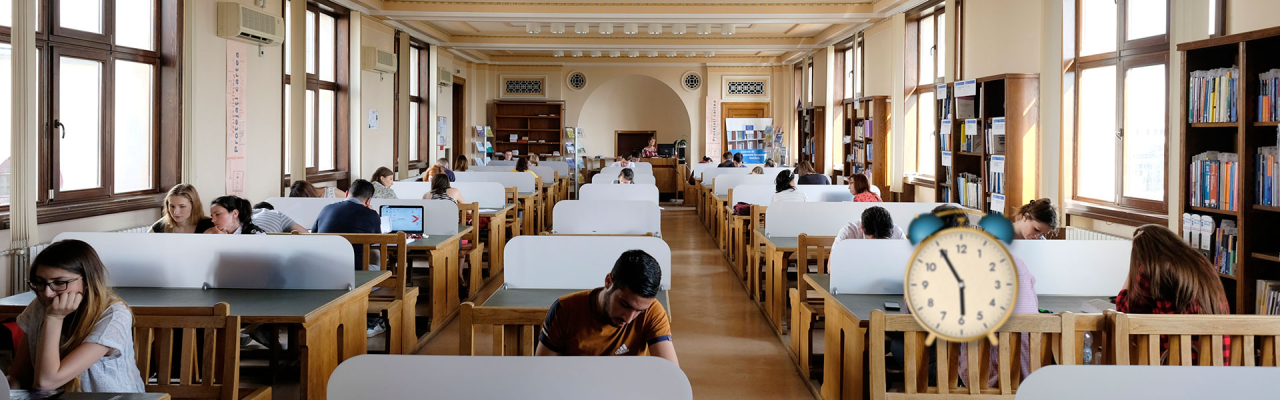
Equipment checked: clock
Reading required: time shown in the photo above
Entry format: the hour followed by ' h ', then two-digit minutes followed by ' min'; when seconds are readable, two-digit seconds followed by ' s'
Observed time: 5 h 55 min
